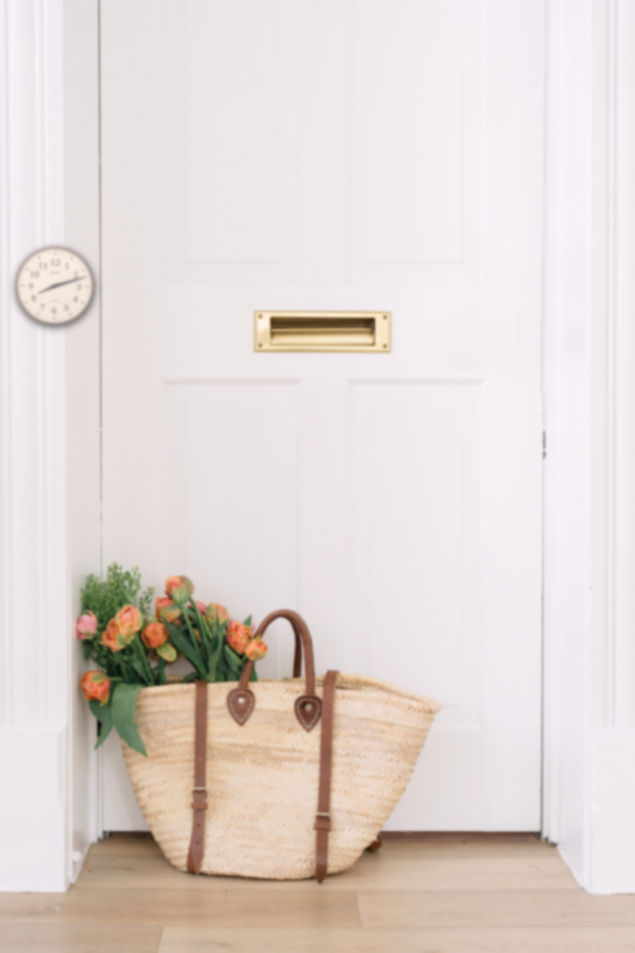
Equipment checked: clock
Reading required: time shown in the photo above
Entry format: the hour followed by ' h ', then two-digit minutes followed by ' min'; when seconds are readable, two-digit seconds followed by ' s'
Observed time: 8 h 12 min
